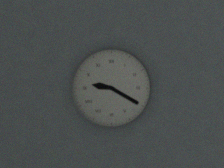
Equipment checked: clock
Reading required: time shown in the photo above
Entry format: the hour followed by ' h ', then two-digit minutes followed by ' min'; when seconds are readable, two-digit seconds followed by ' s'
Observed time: 9 h 20 min
